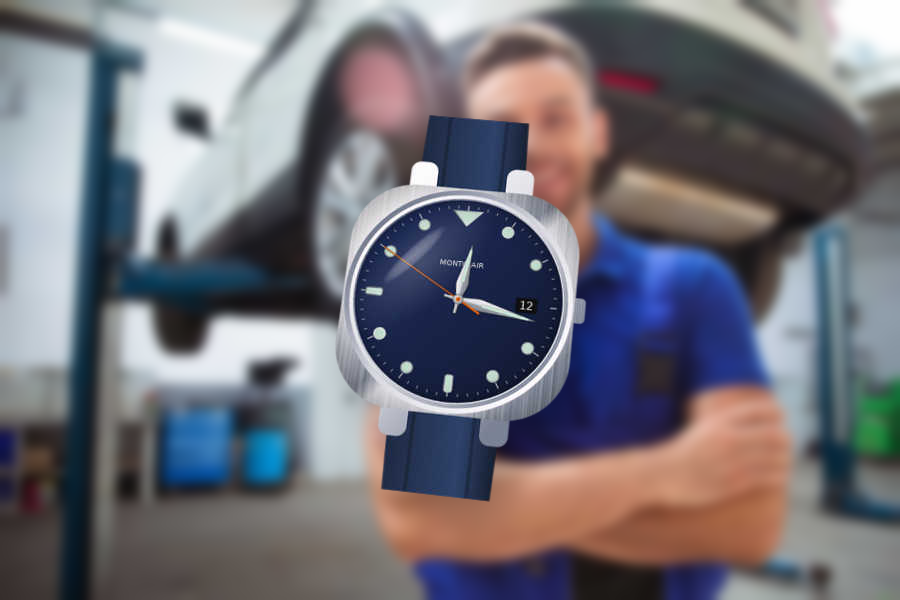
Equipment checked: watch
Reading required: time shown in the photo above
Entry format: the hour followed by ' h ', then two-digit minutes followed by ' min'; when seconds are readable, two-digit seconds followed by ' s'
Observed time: 12 h 16 min 50 s
